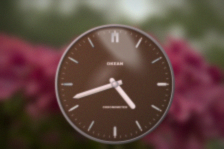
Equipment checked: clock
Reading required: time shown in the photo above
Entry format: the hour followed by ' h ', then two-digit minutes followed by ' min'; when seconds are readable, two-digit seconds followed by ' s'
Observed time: 4 h 42 min
